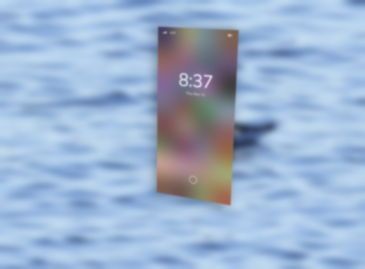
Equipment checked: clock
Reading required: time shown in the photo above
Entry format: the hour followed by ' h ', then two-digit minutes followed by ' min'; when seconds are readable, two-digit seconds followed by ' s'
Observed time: 8 h 37 min
